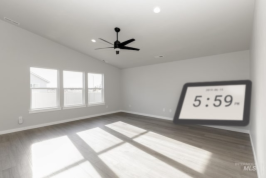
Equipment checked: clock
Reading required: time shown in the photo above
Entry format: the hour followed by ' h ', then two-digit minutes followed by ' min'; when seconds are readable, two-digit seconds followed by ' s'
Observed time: 5 h 59 min
